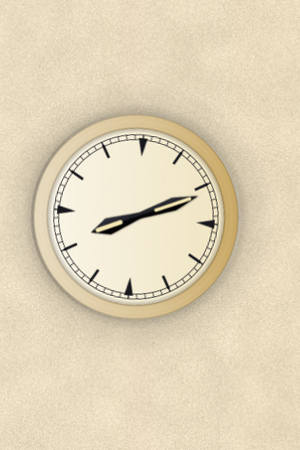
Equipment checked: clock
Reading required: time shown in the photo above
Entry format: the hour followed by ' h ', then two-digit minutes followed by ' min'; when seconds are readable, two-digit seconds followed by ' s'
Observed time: 8 h 11 min
